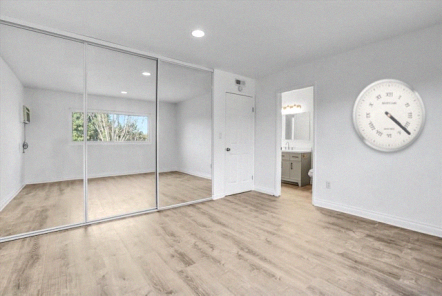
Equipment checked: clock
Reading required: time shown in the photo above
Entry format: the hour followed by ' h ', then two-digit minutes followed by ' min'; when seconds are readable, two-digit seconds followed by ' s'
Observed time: 4 h 22 min
